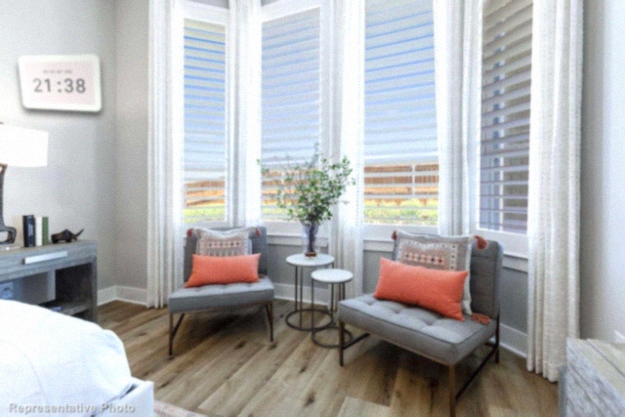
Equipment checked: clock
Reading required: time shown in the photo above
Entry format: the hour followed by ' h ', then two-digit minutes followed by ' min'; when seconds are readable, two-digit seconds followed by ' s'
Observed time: 21 h 38 min
